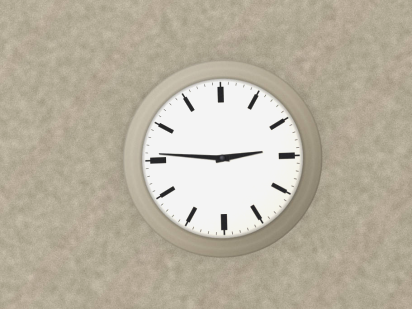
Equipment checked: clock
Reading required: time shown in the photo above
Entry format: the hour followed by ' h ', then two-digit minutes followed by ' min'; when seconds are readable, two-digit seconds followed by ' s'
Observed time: 2 h 46 min
